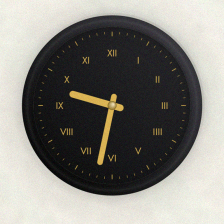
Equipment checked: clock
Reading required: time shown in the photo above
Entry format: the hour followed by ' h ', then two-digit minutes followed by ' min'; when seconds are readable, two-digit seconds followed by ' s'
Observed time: 9 h 32 min
